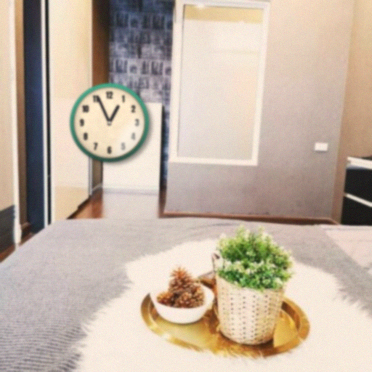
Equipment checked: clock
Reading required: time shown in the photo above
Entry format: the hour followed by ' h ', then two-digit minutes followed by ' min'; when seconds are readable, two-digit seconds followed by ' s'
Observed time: 12 h 56 min
